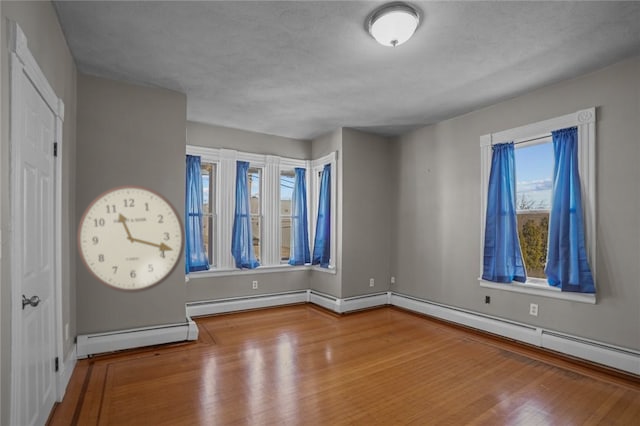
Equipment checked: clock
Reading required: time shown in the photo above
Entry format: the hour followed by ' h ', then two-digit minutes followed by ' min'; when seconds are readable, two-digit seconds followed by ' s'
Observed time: 11 h 18 min
